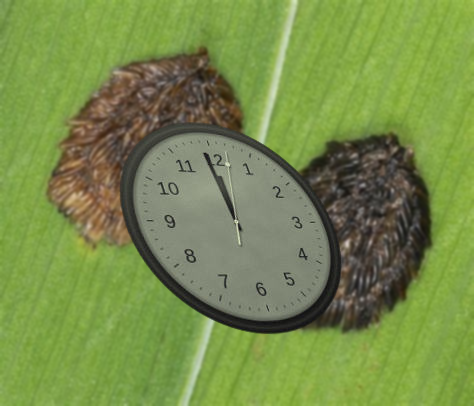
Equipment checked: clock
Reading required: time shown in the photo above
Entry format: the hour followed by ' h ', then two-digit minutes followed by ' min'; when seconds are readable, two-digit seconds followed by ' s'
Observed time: 11 h 59 min 02 s
